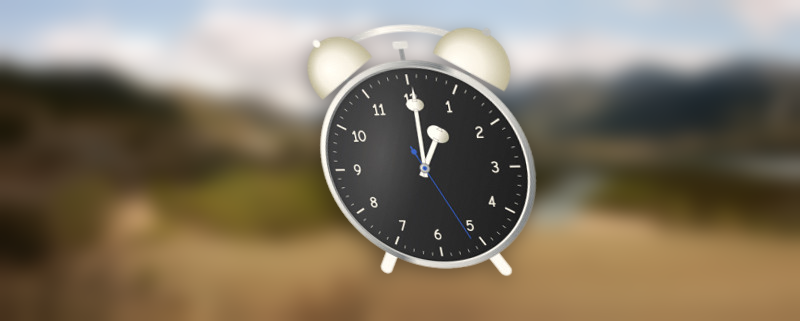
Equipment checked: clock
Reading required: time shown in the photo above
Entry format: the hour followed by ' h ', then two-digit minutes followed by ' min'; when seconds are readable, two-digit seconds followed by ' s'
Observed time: 1 h 00 min 26 s
